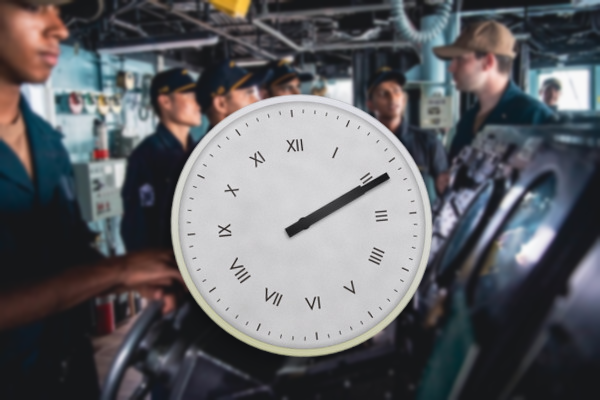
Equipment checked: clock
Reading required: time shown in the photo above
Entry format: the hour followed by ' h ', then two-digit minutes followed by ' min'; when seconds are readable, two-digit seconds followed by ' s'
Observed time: 2 h 11 min
